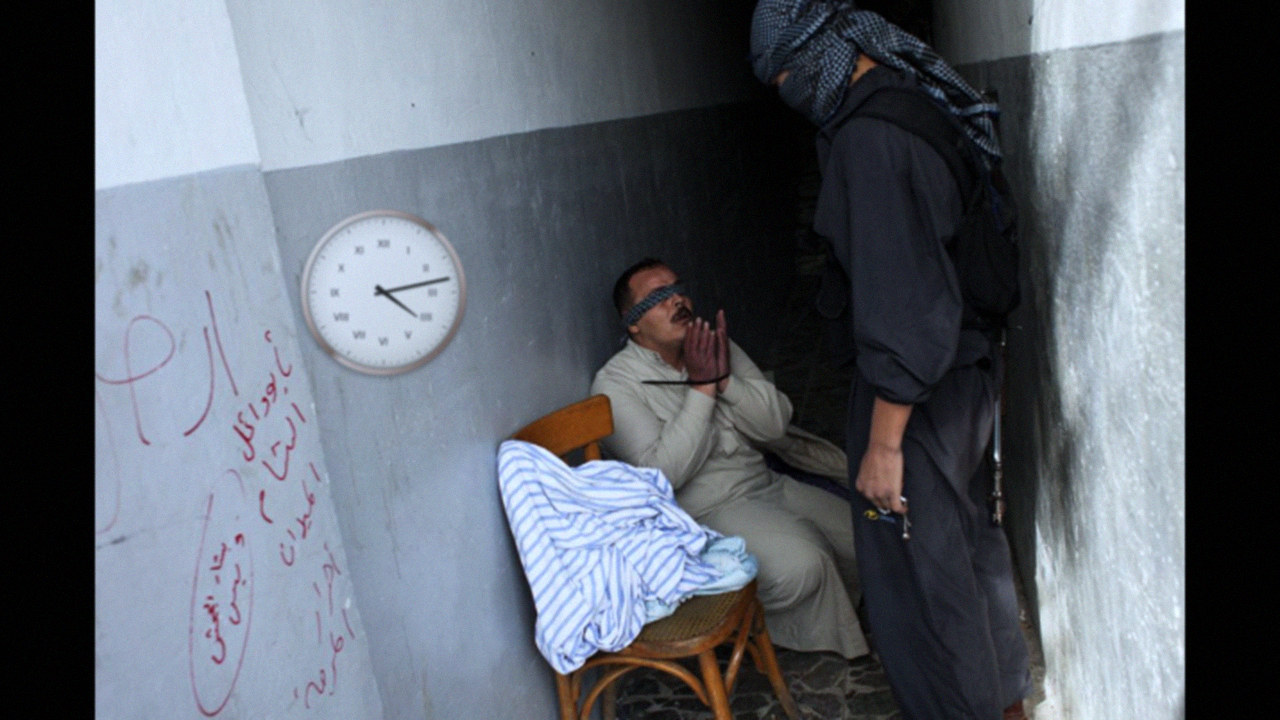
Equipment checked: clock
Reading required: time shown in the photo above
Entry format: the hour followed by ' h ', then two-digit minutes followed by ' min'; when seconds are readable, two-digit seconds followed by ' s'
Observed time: 4 h 13 min
